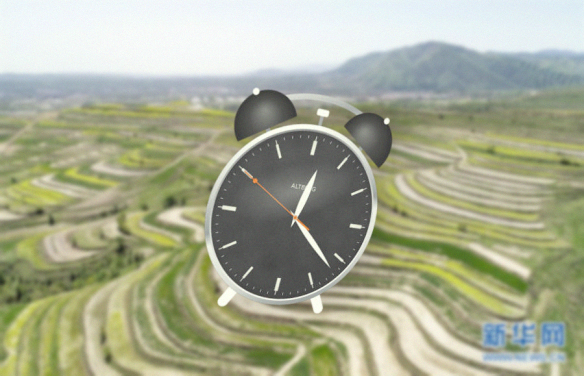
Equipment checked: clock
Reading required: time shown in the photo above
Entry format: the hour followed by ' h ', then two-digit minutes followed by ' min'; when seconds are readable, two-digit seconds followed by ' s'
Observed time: 12 h 21 min 50 s
